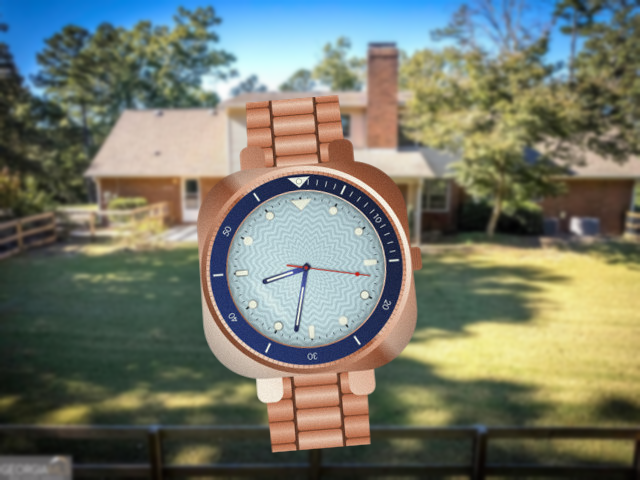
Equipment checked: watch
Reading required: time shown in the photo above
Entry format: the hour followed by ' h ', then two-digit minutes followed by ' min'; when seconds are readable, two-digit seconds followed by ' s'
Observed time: 8 h 32 min 17 s
